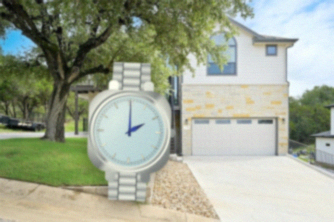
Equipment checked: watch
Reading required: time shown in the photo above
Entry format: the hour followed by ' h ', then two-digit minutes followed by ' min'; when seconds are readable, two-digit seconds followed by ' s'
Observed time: 2 h 00 min
